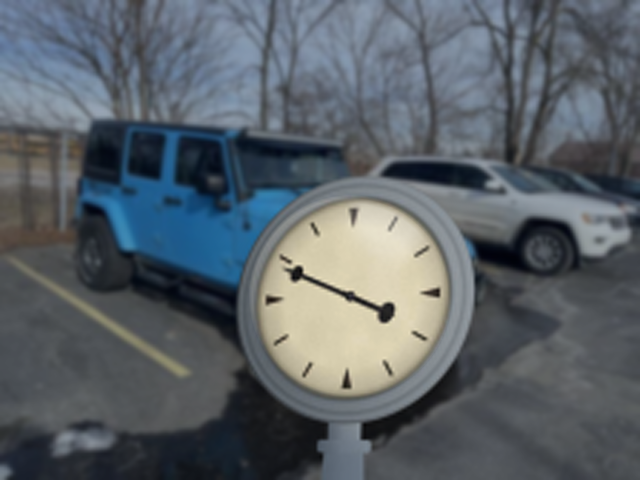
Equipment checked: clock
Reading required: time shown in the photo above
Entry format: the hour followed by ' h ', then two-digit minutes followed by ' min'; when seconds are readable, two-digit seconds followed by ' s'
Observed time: 3 h 49 min
